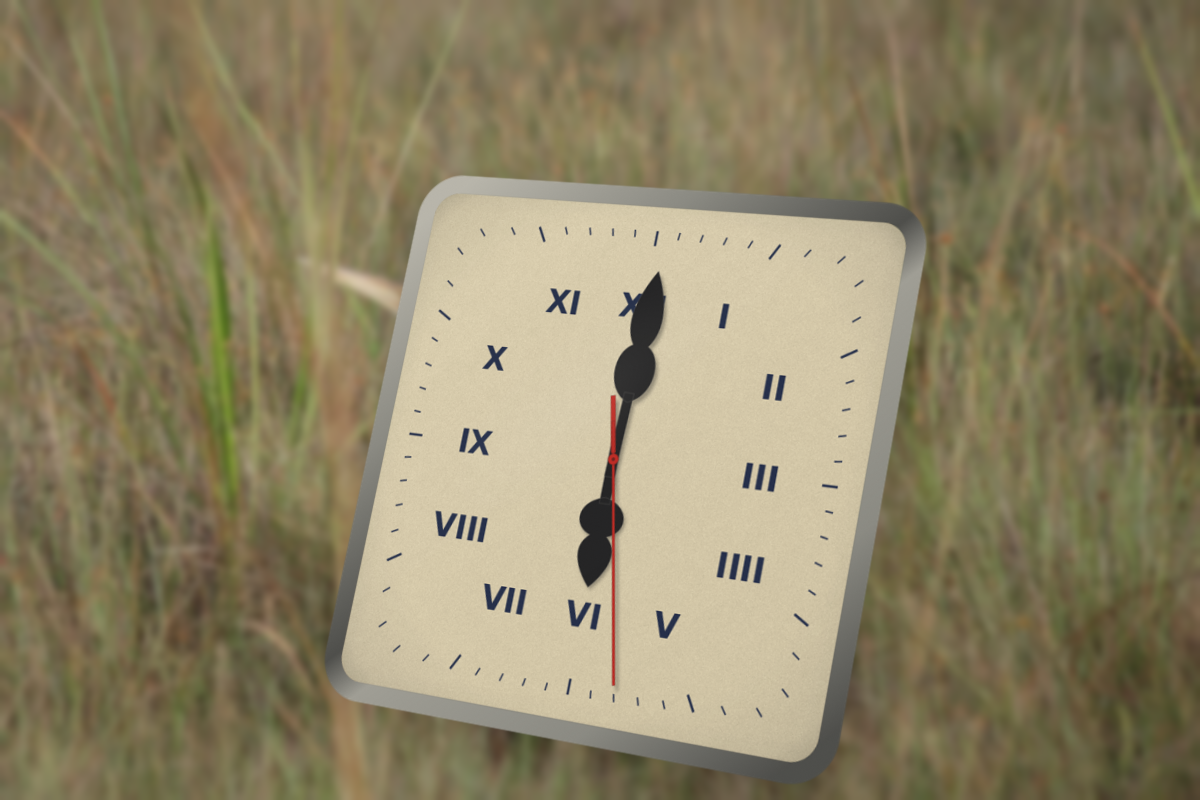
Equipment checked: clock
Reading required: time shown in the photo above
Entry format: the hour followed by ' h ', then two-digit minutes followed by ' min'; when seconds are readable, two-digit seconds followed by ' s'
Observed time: 6 h 00 min 28 s
